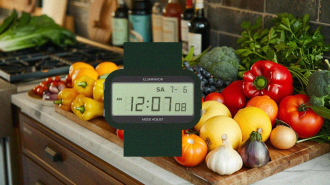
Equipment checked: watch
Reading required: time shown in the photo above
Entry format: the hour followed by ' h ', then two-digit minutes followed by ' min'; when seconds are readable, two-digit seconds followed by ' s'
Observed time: 12 h 07 min 08 s
